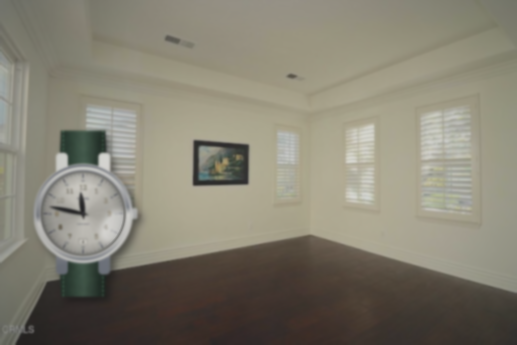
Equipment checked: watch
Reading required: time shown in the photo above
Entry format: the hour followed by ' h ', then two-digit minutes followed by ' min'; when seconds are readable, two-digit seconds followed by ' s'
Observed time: 11 h 47 min
